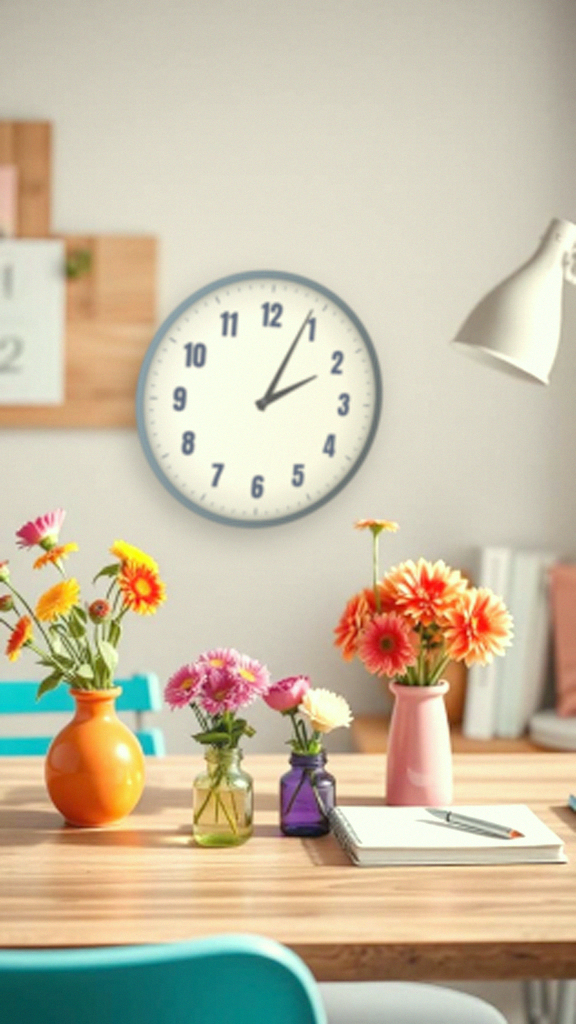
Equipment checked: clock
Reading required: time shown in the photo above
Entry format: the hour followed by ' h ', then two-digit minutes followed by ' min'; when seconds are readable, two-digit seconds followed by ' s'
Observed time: 2 h 04 min
